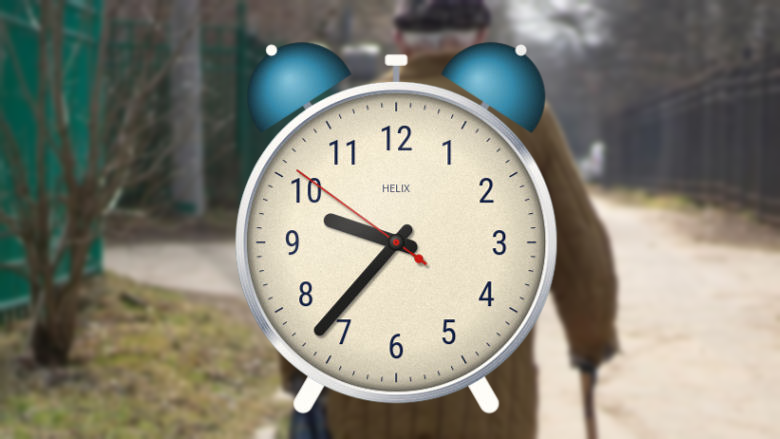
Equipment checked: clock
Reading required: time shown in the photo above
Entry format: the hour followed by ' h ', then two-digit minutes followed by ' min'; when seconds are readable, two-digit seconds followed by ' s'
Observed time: 9 h 36 min 51 s
